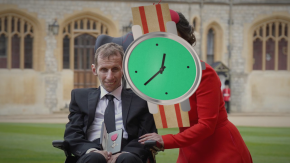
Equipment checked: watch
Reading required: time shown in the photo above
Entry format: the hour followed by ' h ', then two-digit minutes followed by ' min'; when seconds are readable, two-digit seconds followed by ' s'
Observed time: 12 h 39 min
